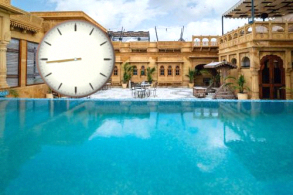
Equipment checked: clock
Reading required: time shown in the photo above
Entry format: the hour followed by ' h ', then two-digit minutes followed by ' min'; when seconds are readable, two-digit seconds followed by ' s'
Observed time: 8 h 44 min
